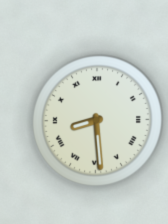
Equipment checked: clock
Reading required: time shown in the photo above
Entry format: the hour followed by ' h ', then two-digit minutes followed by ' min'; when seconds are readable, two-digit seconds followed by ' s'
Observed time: 8 h 29 min
